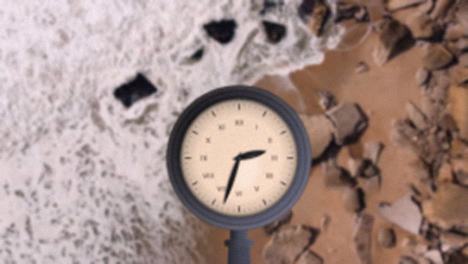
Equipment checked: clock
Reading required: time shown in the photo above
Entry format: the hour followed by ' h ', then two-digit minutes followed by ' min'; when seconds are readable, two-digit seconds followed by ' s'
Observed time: 2 h 33 min
